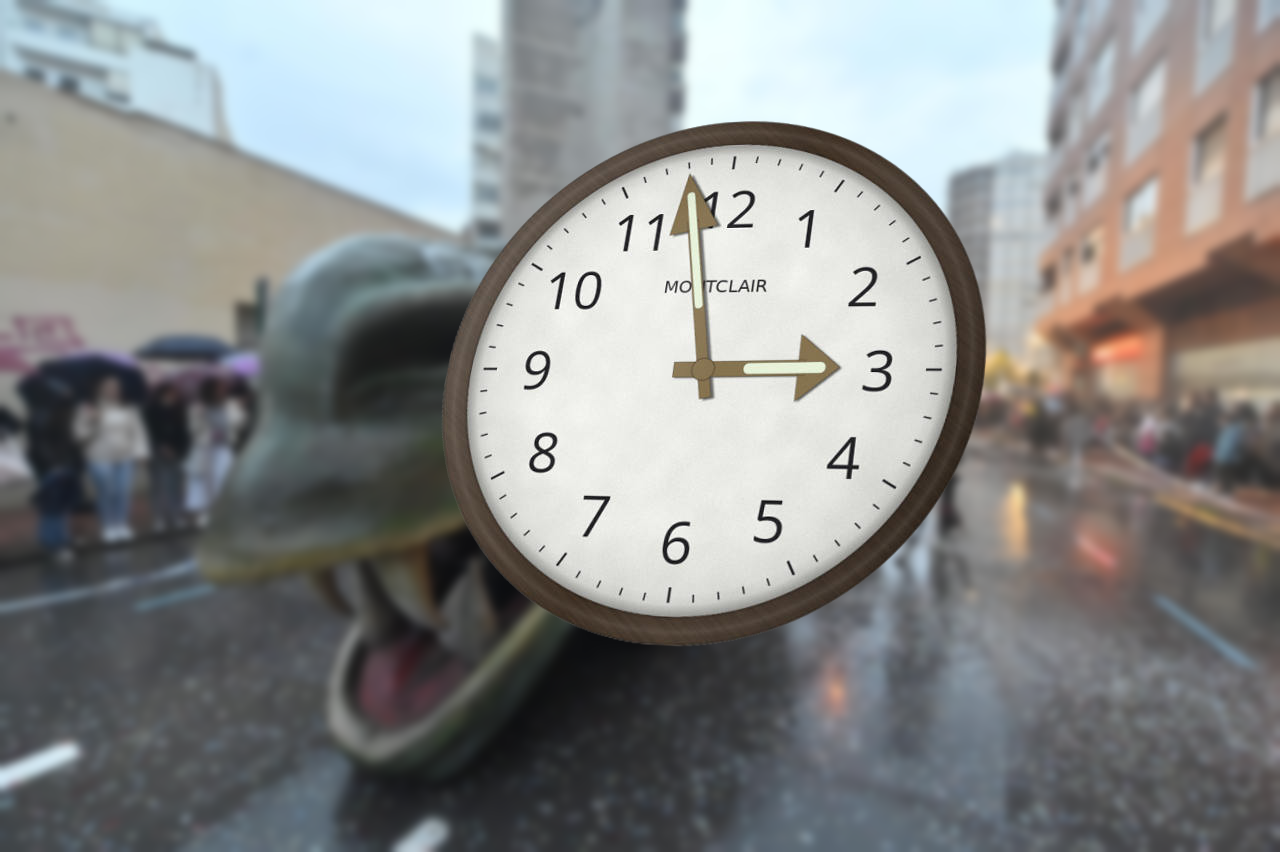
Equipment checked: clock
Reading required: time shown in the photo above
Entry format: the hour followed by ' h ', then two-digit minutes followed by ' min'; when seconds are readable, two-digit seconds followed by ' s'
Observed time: 2 h 58 min
